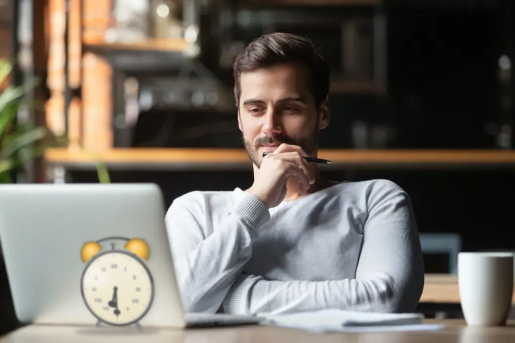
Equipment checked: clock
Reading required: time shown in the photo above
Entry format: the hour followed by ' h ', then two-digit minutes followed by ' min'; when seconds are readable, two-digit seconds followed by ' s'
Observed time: 6 h 30 min
